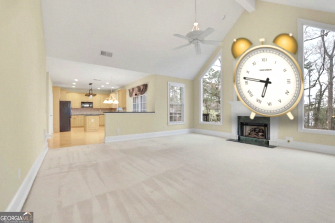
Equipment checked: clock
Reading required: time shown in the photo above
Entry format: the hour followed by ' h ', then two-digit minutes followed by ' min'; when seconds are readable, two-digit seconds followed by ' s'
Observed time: 6 h 47 min
